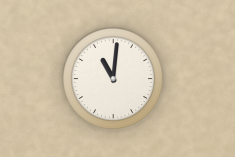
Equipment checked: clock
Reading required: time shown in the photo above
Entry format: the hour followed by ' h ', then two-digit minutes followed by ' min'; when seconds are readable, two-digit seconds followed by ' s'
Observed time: 11 h 01 min
